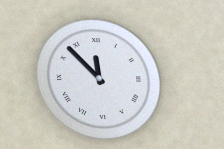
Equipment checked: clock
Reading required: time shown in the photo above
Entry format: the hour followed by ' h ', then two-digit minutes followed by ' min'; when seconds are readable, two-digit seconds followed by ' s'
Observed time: 11 h 53 min
